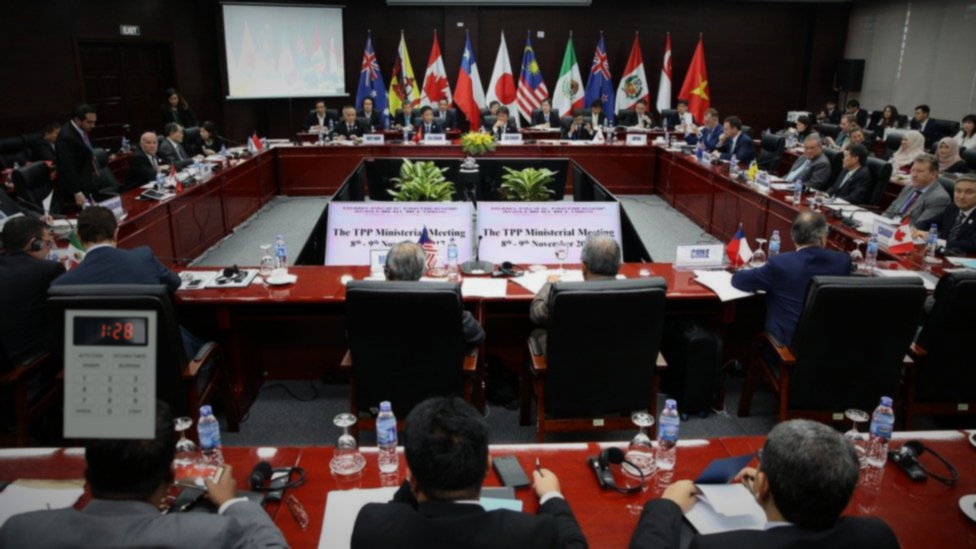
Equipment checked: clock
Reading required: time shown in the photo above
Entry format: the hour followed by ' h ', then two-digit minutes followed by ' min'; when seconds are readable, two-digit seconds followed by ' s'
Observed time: 1 h 28 min
